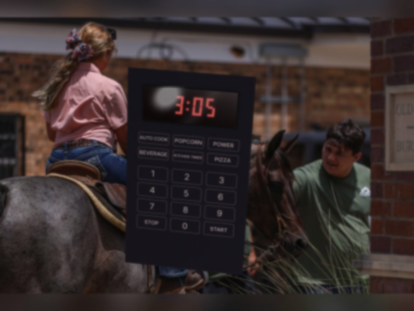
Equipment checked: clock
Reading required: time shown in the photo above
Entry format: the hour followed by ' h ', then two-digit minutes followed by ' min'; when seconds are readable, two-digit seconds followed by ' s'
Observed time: 3 h 05 min
